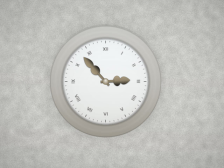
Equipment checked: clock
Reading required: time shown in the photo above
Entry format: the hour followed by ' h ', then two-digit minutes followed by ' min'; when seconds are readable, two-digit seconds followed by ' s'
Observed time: 2 h 53 min
